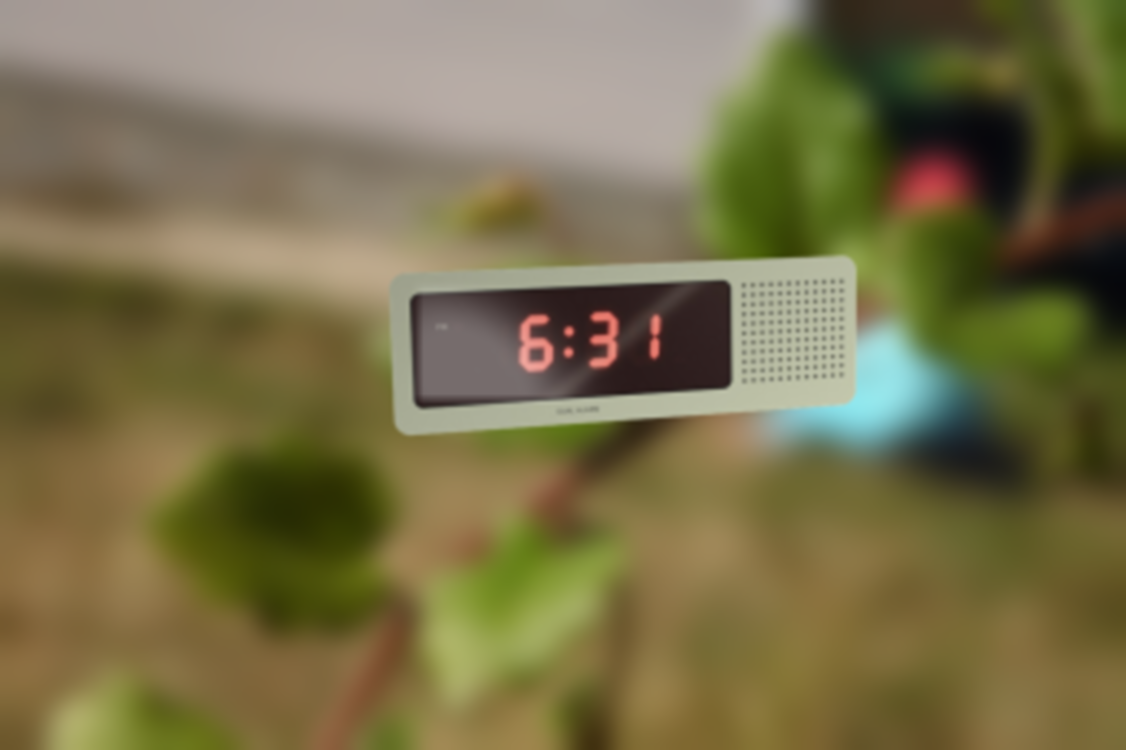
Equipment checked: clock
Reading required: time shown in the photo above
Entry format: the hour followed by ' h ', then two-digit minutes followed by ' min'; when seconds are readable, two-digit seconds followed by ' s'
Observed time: 6 h 31 min
